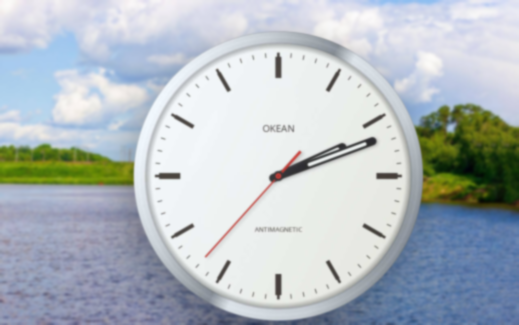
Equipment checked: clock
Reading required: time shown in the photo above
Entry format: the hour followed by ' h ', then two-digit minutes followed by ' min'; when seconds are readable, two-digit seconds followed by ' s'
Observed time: 2 h 11 min 37 s
